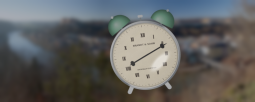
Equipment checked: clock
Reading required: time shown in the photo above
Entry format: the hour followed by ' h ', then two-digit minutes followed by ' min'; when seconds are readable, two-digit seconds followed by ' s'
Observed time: 8 h 11 min
